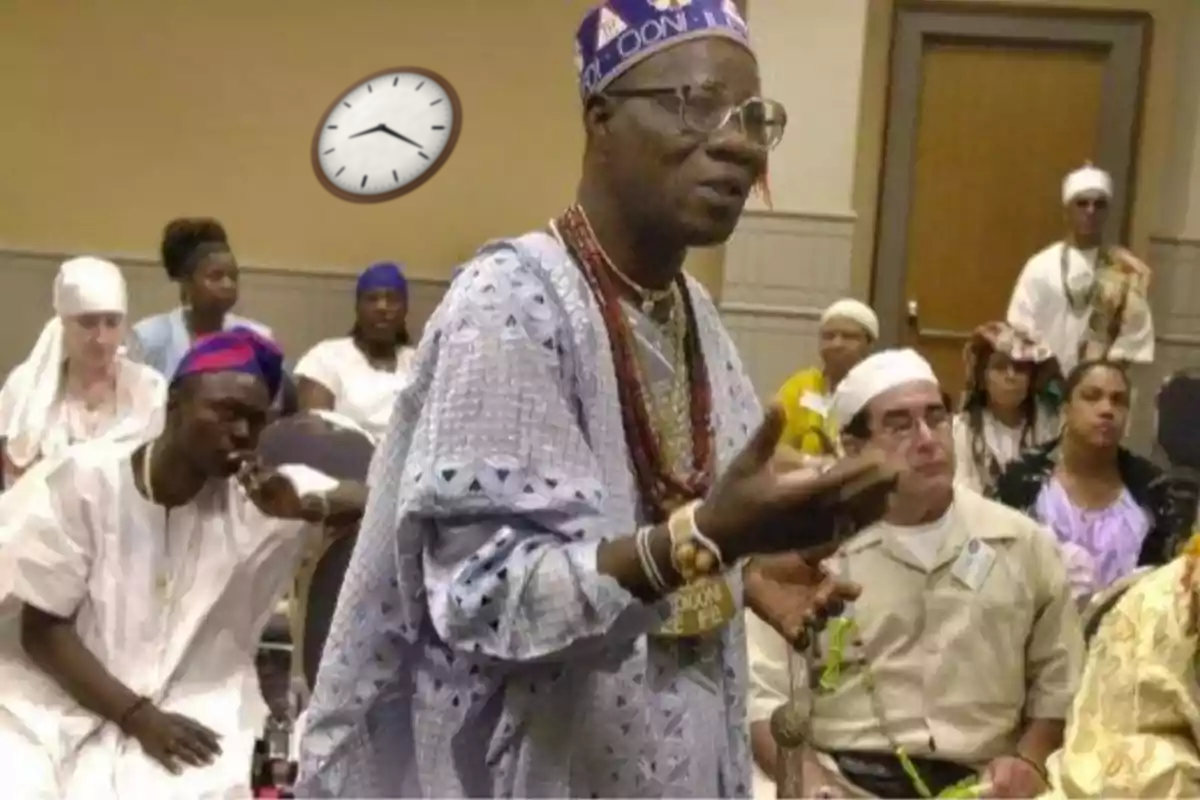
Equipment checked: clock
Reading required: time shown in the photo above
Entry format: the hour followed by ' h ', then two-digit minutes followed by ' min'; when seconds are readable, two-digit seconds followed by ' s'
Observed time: 8 h 19 min
